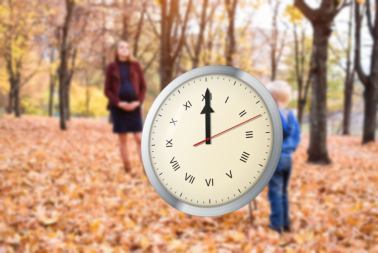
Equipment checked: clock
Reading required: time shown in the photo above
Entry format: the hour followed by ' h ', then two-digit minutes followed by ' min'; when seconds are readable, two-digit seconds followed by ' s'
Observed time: 12 h 00 min 12 s
